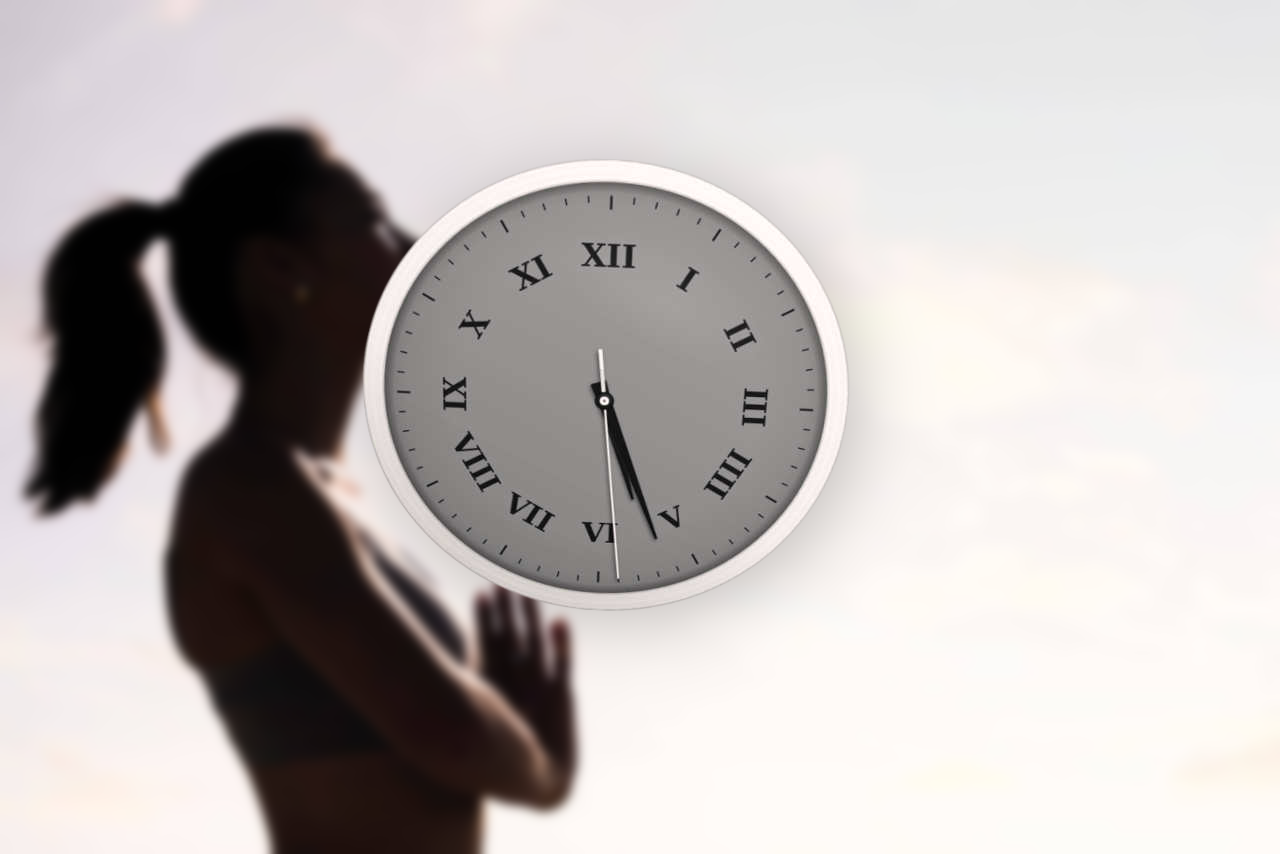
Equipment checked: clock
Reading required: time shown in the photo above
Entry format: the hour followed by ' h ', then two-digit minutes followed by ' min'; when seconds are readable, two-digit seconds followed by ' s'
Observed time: 5 h 26 min 29 s
